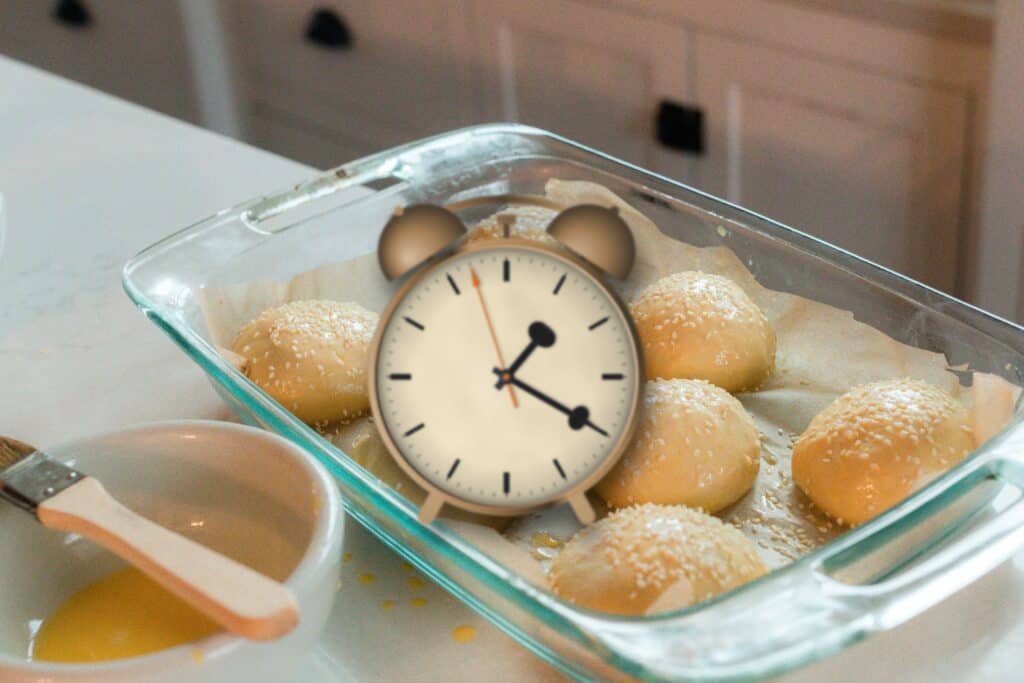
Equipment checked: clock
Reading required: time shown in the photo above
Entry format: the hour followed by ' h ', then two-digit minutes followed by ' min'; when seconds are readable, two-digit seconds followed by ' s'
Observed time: 1 h 19 min 57 s
